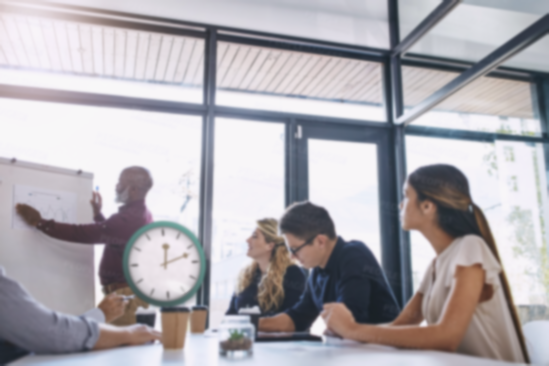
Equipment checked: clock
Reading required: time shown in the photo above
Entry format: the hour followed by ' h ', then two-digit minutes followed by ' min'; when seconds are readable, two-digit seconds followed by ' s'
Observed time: 12 h 12 min
